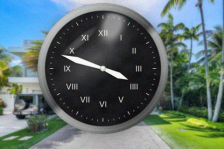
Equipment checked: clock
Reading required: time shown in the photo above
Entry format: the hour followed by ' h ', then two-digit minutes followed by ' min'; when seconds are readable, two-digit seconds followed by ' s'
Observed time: 3 h 48 min
